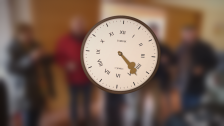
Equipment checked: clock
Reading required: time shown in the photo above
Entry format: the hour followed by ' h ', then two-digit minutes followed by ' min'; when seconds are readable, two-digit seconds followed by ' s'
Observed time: 4 h 23 min
